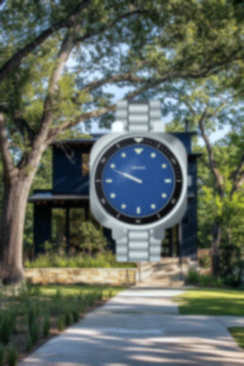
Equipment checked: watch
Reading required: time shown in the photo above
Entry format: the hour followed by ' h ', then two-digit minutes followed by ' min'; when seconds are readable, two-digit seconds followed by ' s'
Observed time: 9 h 49 min
